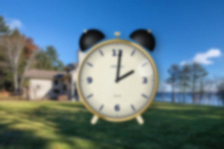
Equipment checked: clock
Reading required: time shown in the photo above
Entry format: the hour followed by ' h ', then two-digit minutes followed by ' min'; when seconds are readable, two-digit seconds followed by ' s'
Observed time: 2 h 01 min
